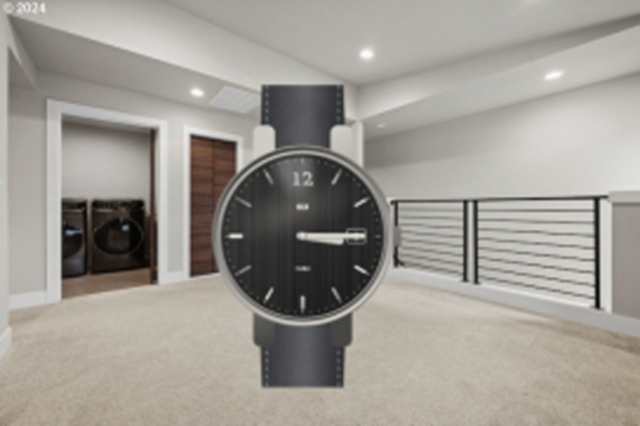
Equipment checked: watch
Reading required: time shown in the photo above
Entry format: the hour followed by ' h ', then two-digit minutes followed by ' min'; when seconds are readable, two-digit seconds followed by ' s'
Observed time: 3 h 15 min
